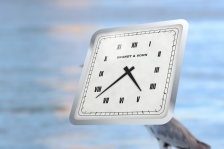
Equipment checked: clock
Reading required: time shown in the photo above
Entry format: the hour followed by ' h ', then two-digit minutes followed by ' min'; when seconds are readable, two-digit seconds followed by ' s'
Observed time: 4 h 38 min
